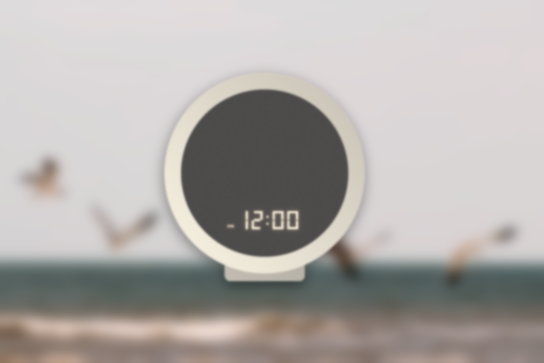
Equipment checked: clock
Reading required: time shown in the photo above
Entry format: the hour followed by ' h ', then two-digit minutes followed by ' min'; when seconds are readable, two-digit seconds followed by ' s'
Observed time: 12 h 00 min
